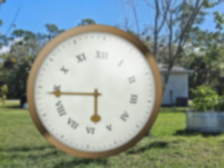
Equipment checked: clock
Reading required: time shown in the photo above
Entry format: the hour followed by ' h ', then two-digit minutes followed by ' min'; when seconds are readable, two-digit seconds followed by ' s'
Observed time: 5 h 44 min
